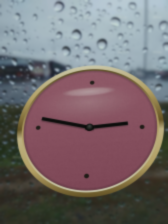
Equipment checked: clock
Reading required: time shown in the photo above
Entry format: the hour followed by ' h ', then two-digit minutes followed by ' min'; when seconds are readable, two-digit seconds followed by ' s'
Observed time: 2 h 47 min
